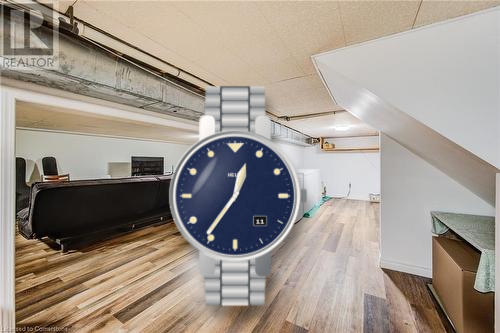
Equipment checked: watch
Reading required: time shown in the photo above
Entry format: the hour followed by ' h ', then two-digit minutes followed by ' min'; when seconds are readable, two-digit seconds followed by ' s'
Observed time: 12 h 36 min
